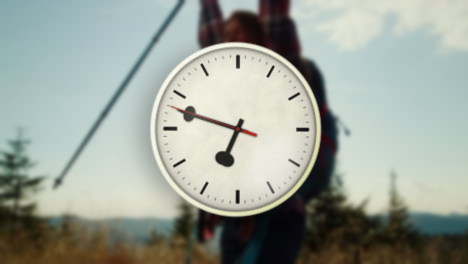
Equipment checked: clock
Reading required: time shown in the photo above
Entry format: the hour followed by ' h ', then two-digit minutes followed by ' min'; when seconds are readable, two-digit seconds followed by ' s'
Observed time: 6 h 47 min 48 s
